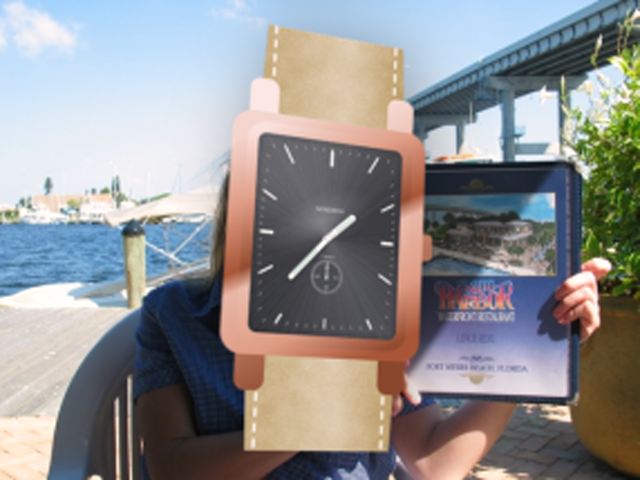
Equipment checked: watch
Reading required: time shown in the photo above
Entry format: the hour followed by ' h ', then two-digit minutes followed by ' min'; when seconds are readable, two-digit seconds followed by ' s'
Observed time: 1 h 37 min
